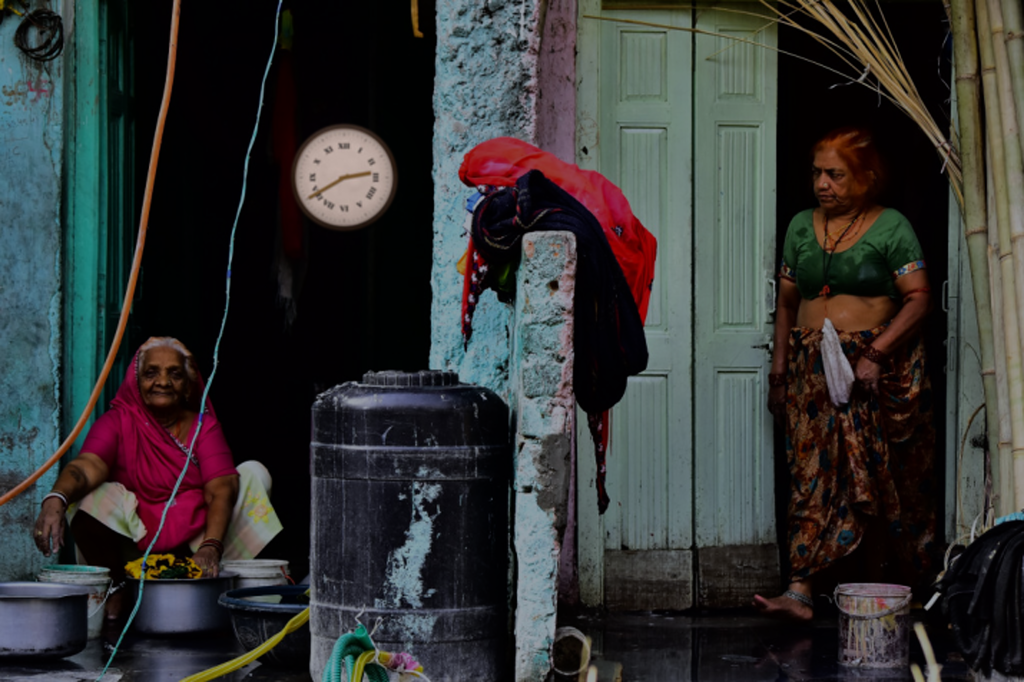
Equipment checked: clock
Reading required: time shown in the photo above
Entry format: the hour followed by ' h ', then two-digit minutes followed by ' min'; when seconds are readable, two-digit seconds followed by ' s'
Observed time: 2 h 40 min
